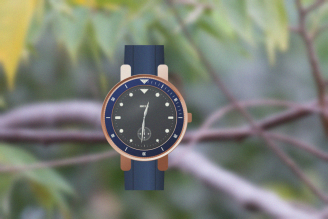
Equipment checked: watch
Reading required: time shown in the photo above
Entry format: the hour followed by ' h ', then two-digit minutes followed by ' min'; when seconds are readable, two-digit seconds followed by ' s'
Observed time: 12 h 31 min
